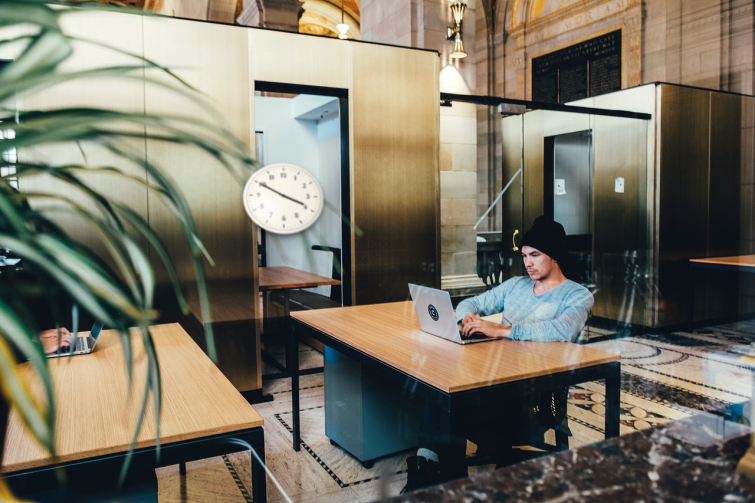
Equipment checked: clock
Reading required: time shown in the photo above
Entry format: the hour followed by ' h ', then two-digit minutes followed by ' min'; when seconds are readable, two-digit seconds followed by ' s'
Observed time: 3 h 50 min
